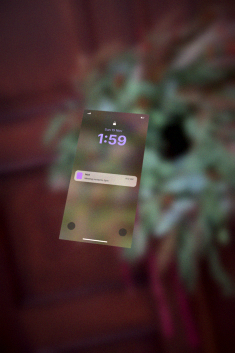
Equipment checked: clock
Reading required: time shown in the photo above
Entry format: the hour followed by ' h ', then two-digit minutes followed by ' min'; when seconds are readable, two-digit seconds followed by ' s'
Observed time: 1 h 59 min
